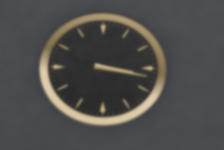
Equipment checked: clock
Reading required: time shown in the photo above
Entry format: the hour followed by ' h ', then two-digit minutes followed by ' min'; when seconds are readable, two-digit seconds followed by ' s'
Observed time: 3 h 17 min
